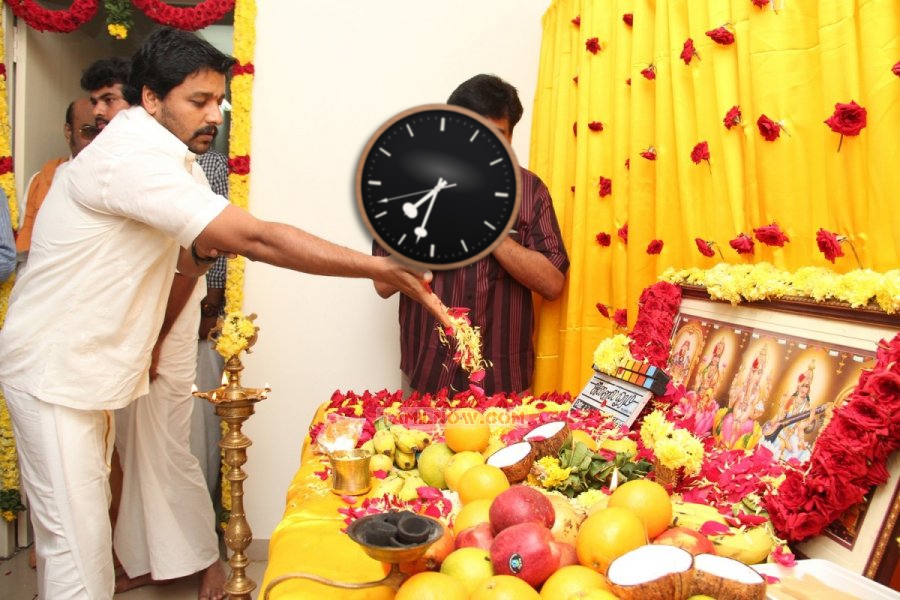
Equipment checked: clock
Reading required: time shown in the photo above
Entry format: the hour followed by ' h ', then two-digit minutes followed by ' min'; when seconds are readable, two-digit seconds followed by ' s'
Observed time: 7 h 32 min 42 s
